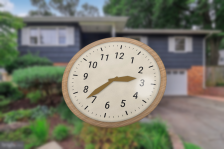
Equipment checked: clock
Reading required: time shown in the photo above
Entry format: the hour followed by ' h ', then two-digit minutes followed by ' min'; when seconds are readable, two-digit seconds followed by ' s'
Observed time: 2 h 37 min
